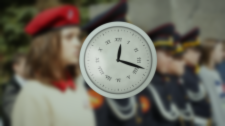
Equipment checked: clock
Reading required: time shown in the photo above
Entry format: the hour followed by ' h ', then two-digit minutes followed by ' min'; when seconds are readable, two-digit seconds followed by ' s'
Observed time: 12 h 18 min
